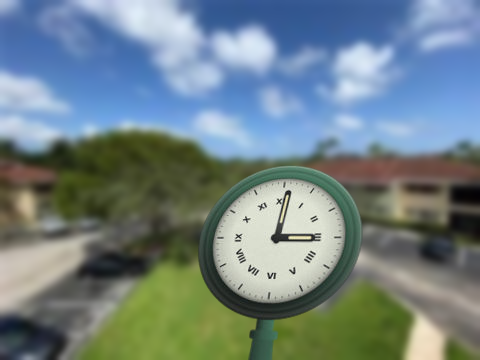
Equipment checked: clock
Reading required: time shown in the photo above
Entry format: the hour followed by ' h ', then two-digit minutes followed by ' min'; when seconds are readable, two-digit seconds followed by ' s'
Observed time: 3 h 01 min
